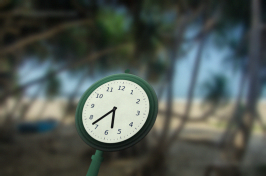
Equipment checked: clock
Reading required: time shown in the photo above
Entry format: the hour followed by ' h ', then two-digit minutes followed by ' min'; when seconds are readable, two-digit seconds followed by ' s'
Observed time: 5 h 37 min
